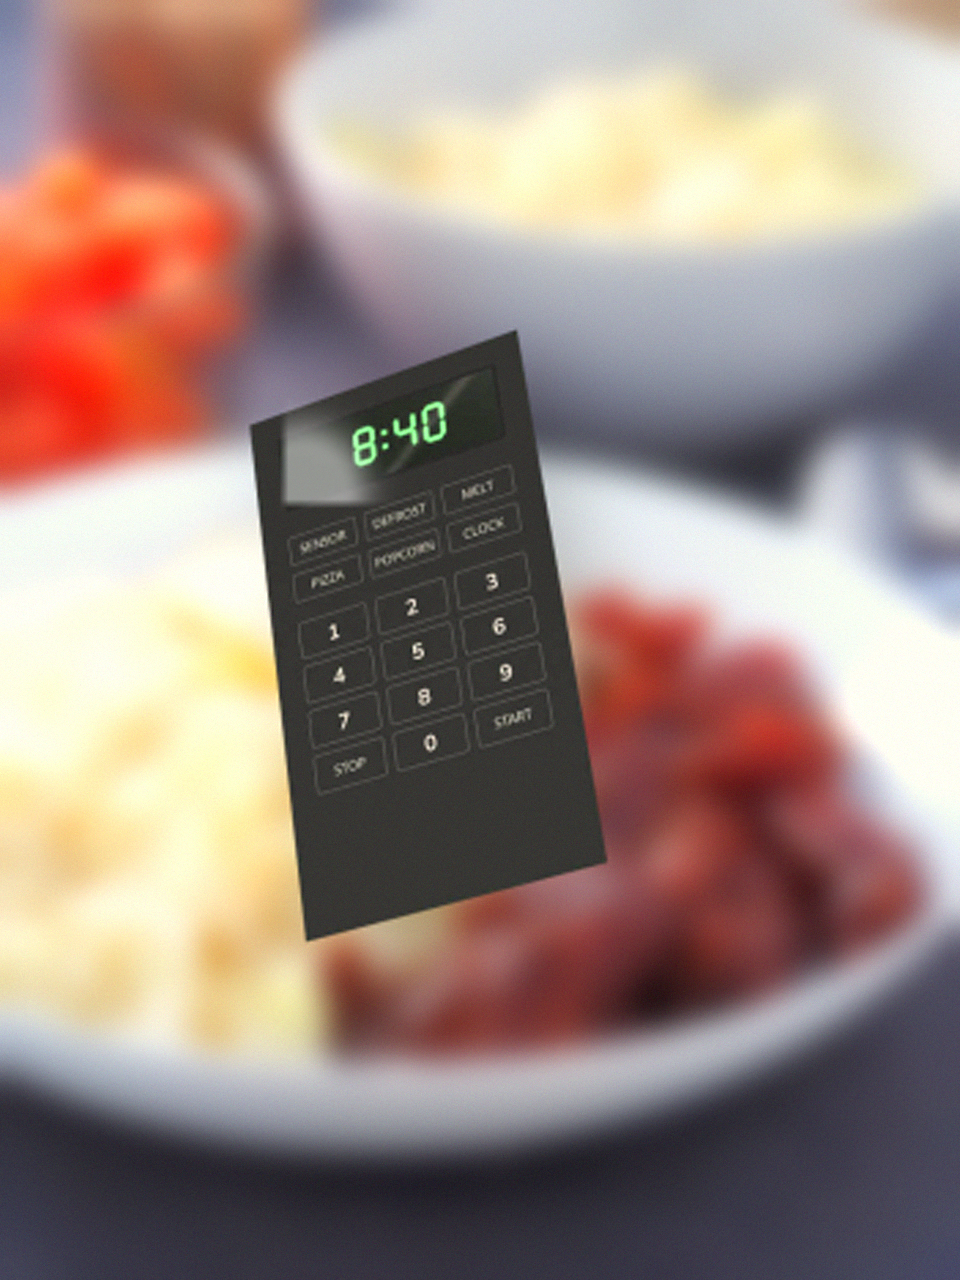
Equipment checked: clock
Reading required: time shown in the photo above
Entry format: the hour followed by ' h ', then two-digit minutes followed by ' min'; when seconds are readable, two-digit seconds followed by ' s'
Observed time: 8 h 40 min
